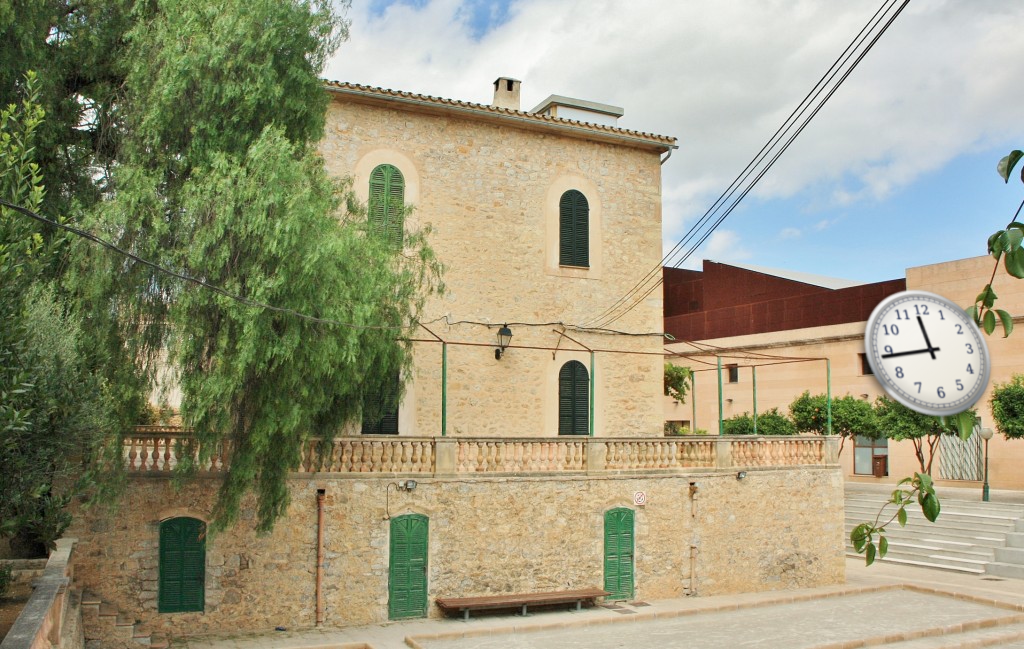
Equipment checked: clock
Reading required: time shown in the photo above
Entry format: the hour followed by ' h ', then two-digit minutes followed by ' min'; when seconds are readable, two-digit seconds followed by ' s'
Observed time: 11 h 44 min
